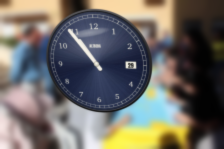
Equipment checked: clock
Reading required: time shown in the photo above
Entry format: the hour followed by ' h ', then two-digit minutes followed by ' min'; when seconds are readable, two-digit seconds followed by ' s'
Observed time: 10 h 54 min
